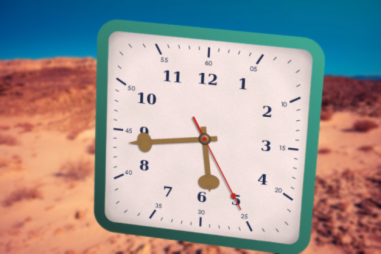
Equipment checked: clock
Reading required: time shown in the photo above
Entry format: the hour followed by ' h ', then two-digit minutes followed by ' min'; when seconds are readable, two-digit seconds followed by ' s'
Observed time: 5 h 43 min 25 s
